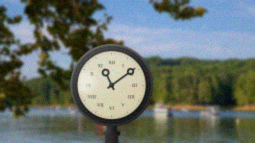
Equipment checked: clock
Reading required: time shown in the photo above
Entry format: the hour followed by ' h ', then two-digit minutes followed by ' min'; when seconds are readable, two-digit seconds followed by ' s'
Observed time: 11 h 09 min
